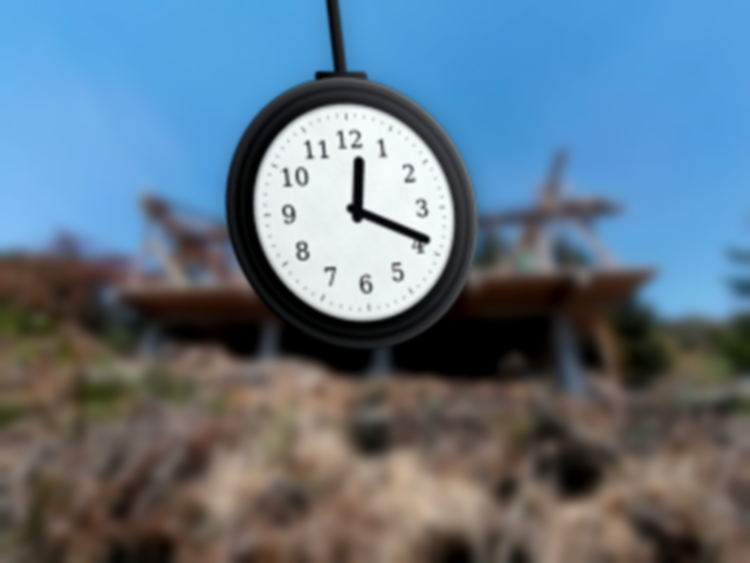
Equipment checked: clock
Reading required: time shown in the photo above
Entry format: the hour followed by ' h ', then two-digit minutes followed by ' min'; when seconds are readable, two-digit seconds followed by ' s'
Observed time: 12 h 19 min
